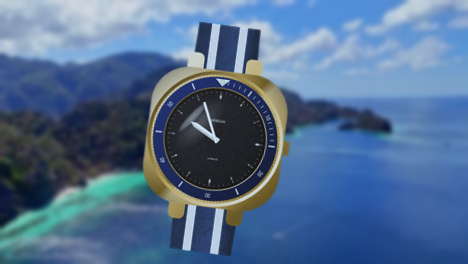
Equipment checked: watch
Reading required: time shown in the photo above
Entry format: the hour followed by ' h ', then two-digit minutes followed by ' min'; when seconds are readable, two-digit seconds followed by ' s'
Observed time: 9 h 56 min
